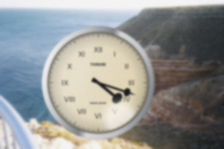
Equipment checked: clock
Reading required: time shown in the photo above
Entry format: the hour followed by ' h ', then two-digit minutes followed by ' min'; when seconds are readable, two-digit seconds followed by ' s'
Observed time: 4 h 18 min
